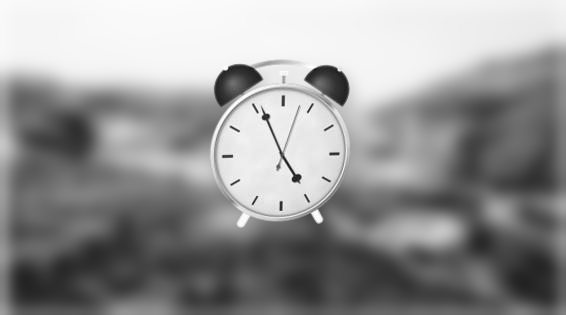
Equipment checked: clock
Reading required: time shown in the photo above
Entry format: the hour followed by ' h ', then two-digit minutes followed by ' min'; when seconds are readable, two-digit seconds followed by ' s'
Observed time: 4 h 56 min 03 s
